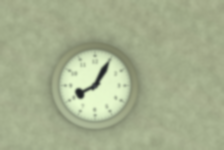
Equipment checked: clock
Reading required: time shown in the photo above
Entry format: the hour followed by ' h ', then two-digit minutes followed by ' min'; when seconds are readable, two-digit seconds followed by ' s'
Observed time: 8 h 05 min
